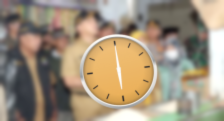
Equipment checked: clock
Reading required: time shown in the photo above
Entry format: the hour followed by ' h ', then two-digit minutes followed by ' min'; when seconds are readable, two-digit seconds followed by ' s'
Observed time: 6 h 00 min
